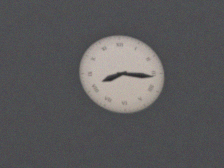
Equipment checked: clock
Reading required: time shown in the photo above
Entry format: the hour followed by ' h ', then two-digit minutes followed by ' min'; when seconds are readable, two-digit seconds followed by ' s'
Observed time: 8 h 16 min
